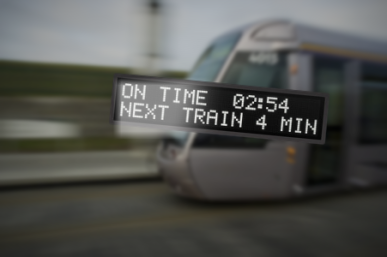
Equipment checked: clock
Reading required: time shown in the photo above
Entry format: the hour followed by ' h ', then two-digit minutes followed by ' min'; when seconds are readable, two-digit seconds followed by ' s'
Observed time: 2 h 54 min
